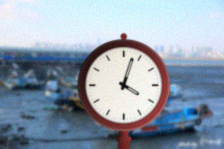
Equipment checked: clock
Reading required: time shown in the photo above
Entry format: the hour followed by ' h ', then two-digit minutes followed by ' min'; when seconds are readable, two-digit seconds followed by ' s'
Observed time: 4 h 03 min
